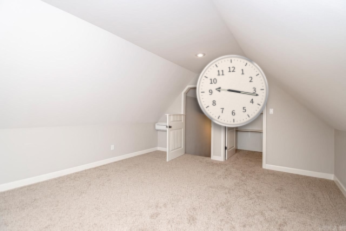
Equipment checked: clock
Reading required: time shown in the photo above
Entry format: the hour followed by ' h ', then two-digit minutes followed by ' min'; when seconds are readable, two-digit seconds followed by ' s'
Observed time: 9 h 17 min
